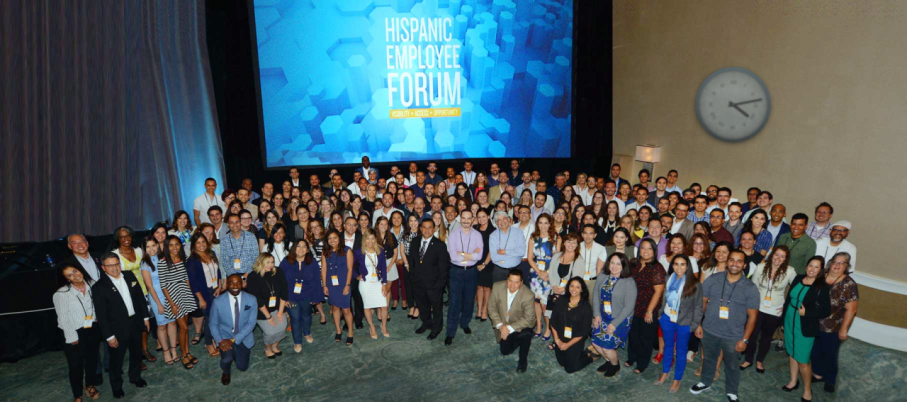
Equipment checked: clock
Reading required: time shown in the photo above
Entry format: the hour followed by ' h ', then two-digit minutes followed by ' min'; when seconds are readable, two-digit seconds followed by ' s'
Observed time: 4 h 13 min
